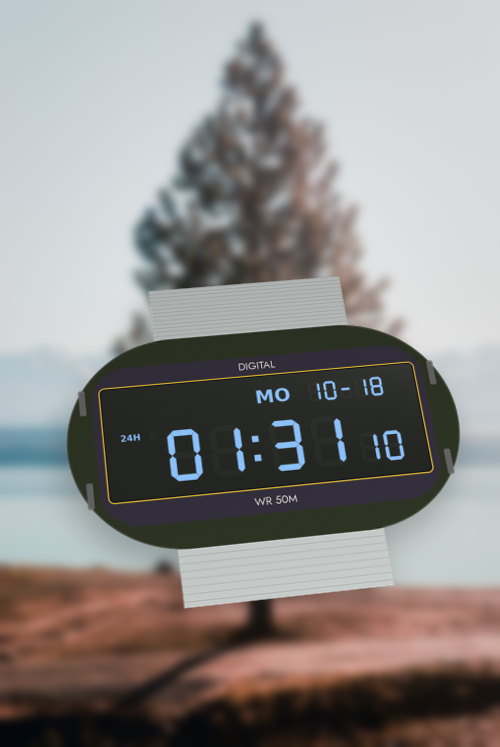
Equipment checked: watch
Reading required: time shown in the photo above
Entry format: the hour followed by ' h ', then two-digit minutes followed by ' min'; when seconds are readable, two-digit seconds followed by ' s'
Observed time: 1 h 31 min 10 s
